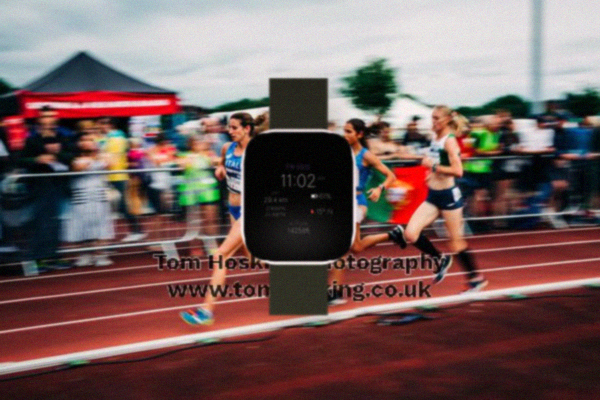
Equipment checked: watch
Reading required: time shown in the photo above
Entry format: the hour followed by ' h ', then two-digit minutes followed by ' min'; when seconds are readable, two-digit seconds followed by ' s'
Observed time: 11 h 02 min
